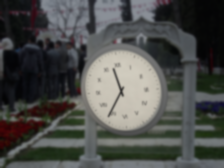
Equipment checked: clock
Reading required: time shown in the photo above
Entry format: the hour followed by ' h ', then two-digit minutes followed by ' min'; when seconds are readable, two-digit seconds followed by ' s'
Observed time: 11 h 36 min
